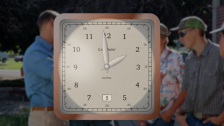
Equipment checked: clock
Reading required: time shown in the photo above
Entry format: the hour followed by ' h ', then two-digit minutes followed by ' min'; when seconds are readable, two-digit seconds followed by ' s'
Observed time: 1 h 59 min
